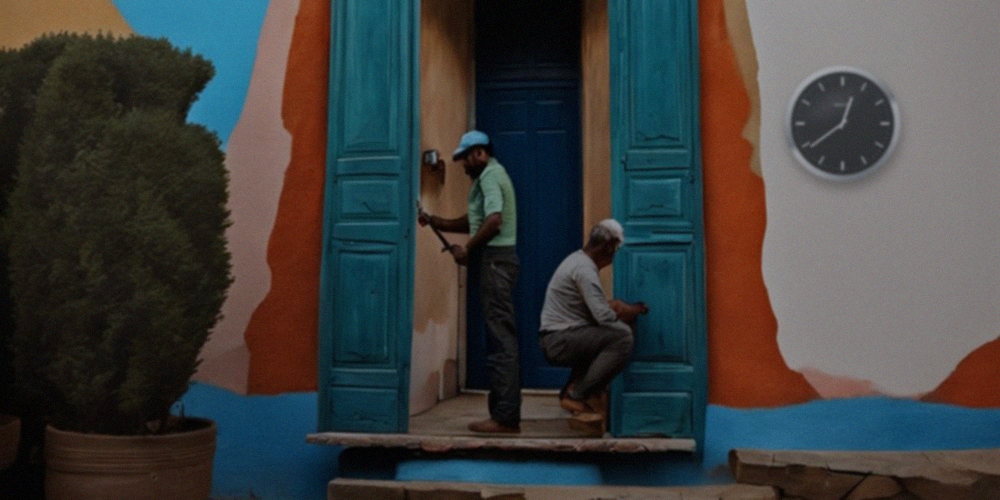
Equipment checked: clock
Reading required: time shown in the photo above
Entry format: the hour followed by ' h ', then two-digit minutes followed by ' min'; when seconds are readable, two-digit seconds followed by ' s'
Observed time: 12 h 39 min
